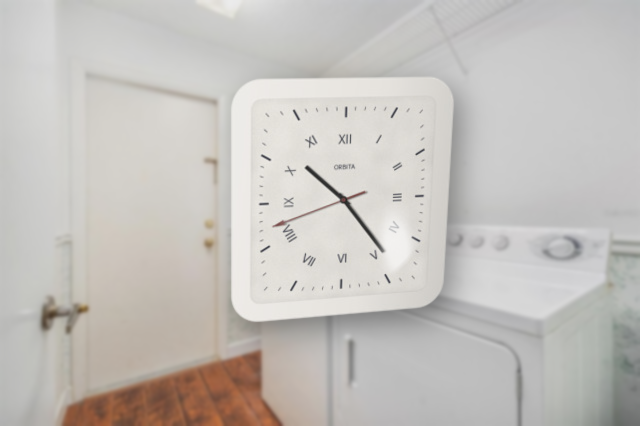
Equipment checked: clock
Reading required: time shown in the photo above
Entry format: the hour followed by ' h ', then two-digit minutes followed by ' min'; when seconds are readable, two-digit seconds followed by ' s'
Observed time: 10 h 23 min 42 s
